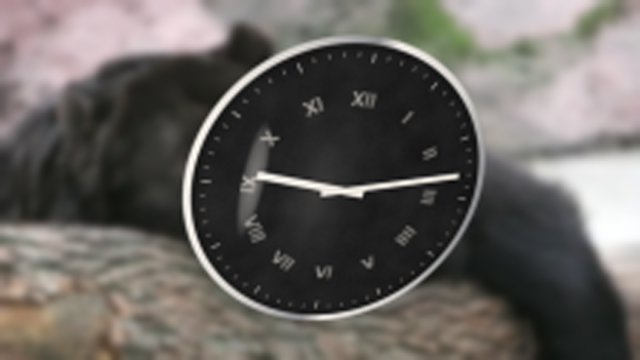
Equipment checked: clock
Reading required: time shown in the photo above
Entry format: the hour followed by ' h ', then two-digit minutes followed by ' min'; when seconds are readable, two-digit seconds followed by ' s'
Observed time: 9 h 13 min
